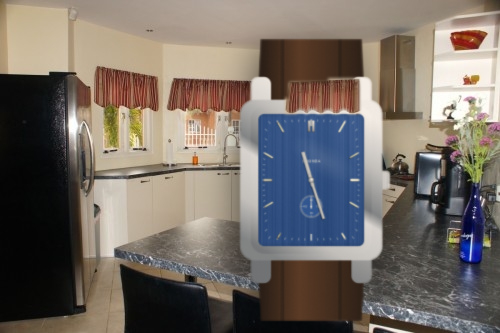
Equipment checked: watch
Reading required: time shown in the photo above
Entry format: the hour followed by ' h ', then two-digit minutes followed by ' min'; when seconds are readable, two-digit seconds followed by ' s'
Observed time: 11 h 27 min
